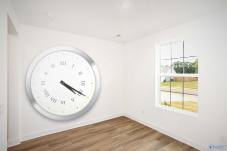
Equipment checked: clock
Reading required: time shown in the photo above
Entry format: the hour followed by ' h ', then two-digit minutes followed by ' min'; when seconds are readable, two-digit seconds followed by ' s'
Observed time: 4 h 20 min
